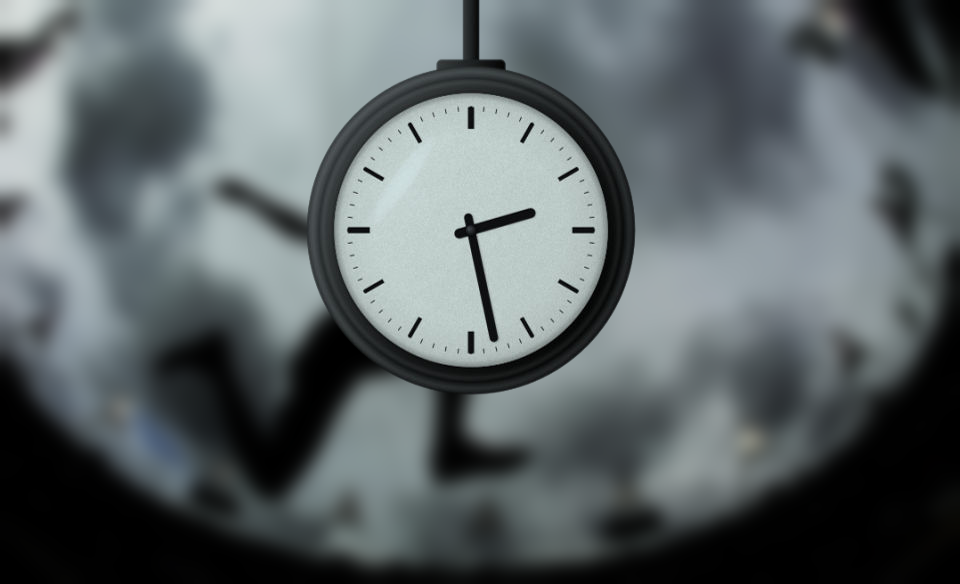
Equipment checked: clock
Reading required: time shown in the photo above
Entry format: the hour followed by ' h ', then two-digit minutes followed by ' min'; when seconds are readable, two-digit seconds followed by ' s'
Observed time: 2 h 28 min
